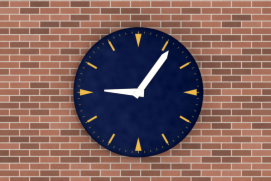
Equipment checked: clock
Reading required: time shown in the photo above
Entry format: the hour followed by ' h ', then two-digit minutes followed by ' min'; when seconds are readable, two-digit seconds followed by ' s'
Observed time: 9 h 06 min
